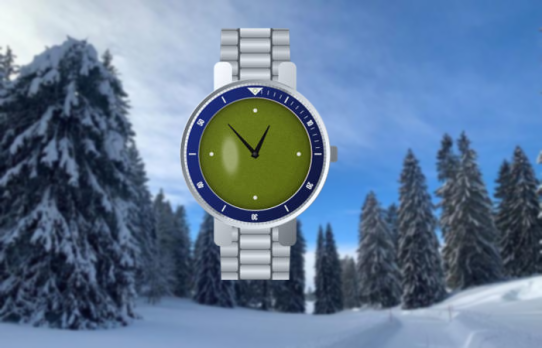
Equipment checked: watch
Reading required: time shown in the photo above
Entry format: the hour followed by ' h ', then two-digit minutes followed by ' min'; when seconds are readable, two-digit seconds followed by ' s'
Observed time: 12 h 53 min
